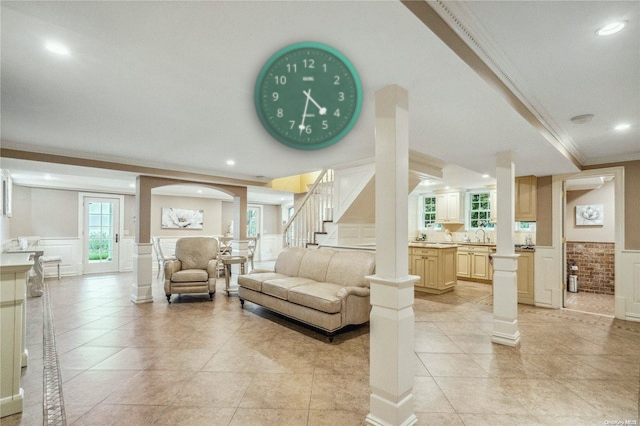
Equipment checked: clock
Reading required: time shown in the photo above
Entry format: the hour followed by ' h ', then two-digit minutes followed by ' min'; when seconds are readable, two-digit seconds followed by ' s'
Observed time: 4 h 32 min
